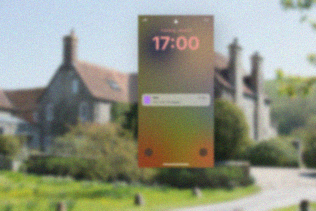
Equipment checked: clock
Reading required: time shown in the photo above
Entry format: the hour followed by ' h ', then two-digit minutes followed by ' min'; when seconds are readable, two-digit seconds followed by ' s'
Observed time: 17 h 00 min
